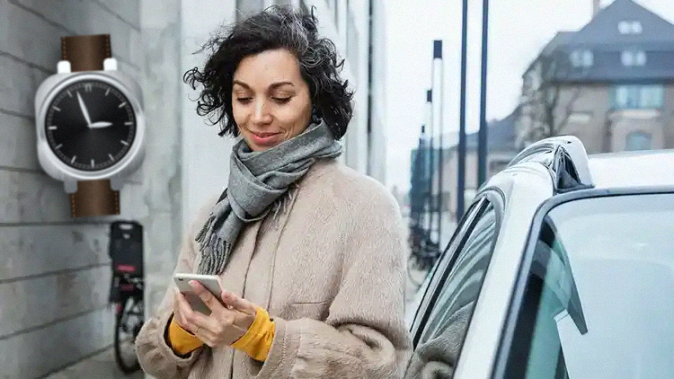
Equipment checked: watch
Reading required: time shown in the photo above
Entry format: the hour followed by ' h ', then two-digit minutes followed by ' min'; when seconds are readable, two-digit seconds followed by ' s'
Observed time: 2 h 57 min
